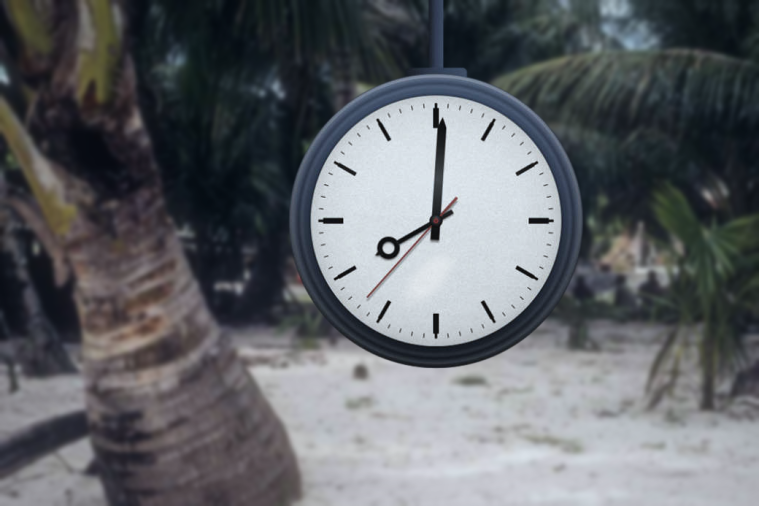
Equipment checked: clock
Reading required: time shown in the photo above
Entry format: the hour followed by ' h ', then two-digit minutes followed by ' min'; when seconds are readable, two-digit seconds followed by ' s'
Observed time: 8 h 00 min 37 s
